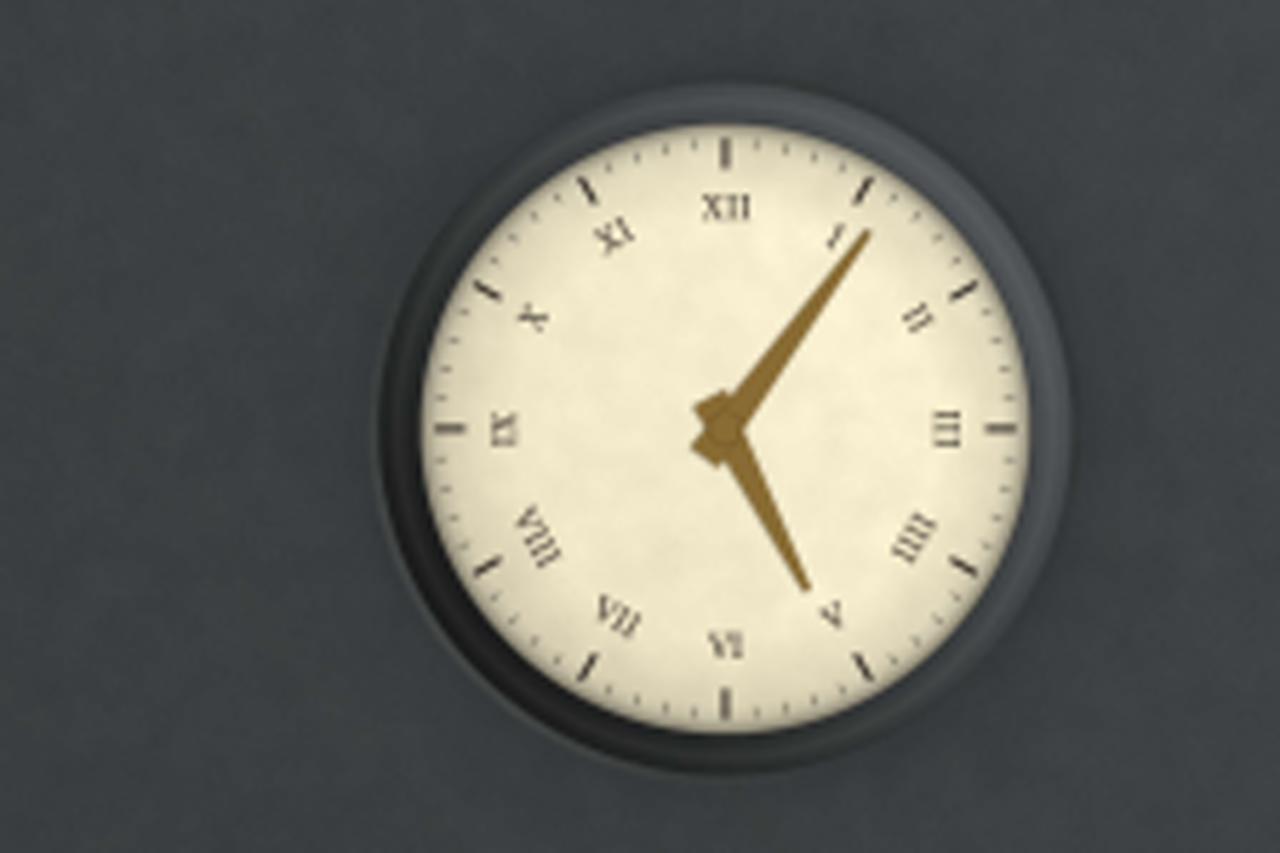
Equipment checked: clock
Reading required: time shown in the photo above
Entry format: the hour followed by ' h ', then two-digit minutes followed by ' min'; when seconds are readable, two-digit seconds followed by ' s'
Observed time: 5 h 06 min
